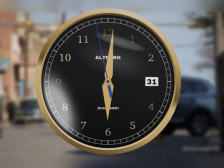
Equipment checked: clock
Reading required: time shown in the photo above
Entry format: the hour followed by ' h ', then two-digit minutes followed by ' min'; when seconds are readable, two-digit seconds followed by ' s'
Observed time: 6 h 00 min 58 s
